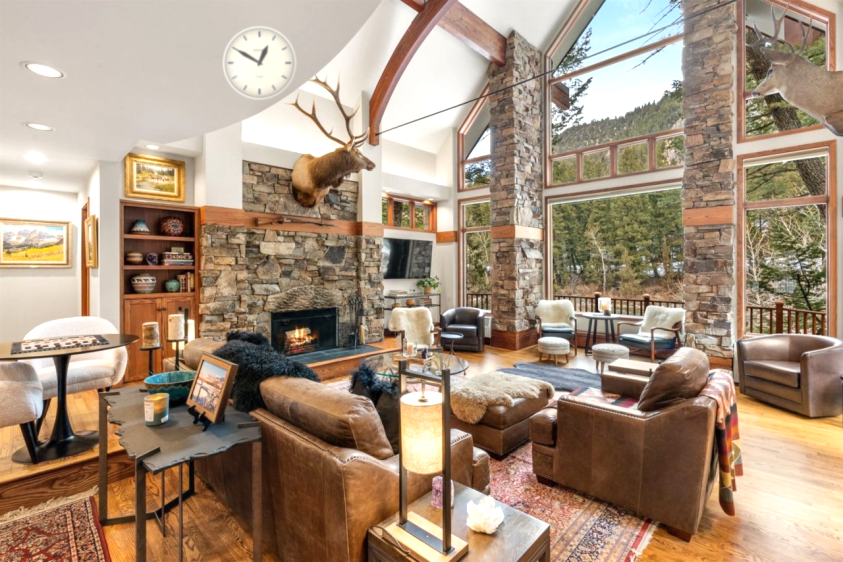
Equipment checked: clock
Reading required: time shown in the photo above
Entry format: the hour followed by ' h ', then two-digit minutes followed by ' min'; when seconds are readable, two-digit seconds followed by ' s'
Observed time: 12 h 50 min
